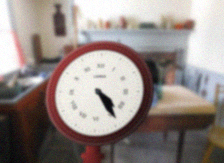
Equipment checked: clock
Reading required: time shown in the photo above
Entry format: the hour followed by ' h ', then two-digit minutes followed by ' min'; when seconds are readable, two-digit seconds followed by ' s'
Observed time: 4 h 24 min
